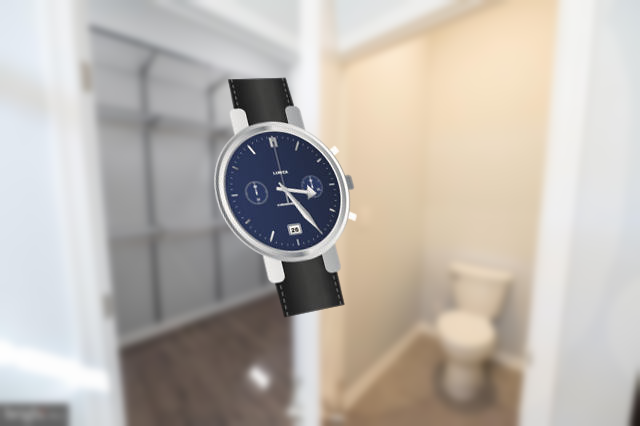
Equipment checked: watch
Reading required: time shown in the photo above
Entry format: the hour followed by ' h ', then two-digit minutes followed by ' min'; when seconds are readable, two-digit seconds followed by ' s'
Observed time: 3 h 25 min
